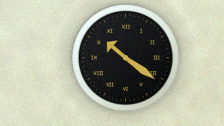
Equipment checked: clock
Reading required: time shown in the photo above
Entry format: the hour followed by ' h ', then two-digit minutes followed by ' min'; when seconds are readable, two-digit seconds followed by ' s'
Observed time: 10 h 21 min
